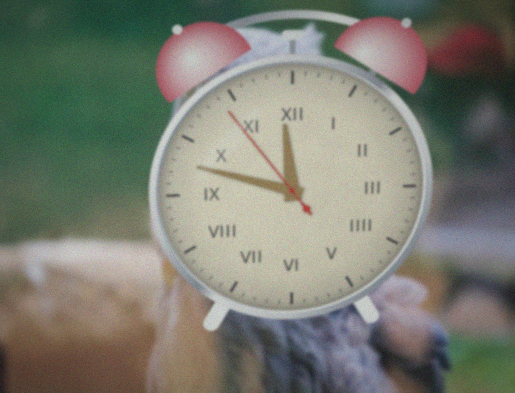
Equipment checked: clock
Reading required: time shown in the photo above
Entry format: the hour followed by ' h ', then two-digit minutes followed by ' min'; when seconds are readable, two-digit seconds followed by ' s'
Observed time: 11 h 47 min 54 s
